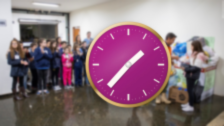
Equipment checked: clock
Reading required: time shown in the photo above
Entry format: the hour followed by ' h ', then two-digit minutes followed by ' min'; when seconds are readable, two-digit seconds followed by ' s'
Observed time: 1 h 37 min
